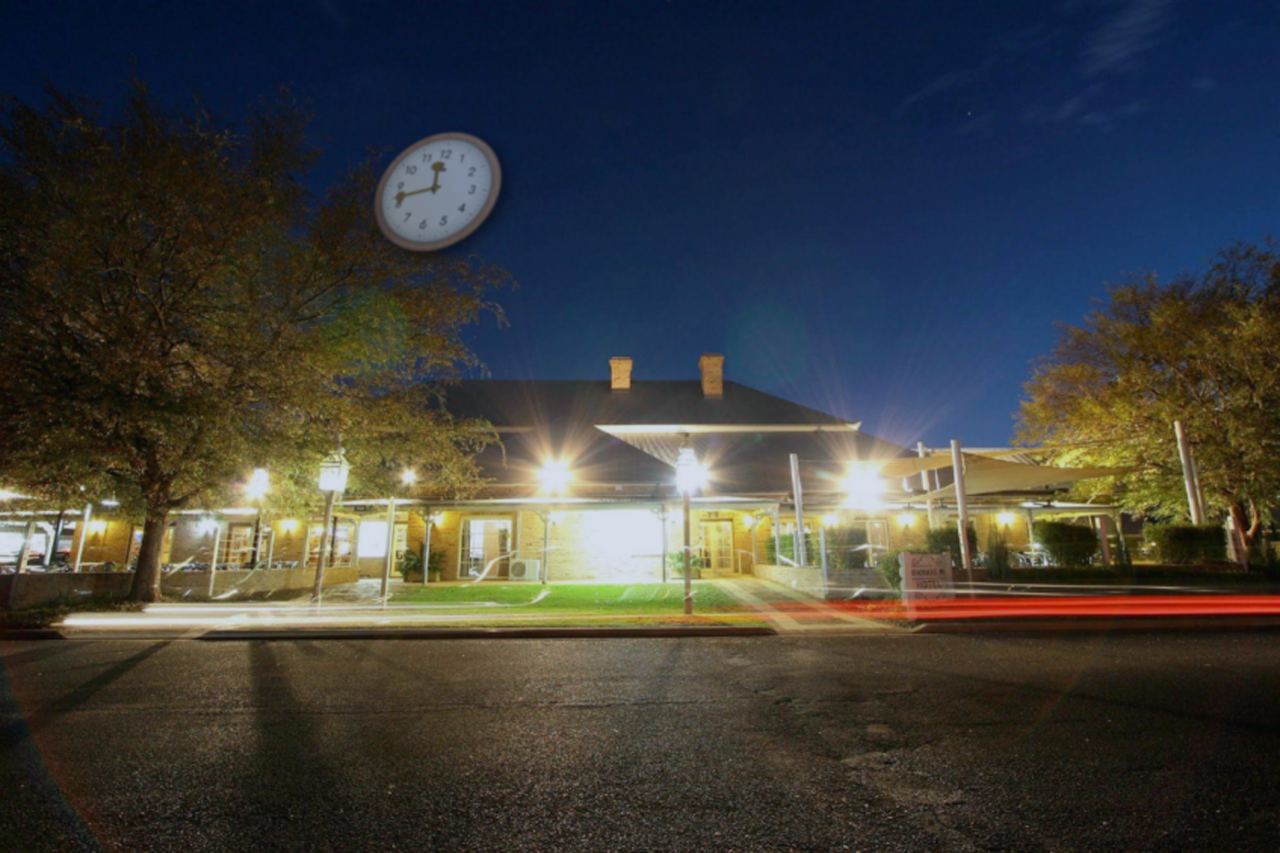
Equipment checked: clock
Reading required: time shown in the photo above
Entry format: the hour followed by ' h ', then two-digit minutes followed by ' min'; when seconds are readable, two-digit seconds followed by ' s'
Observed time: 11 h 42 min
